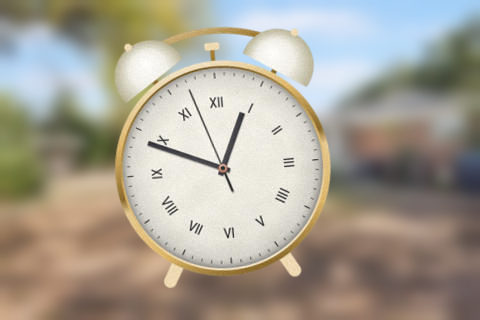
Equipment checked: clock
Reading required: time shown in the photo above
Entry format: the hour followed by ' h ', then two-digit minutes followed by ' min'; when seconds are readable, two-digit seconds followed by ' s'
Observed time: 12 h 48 min 57 s
